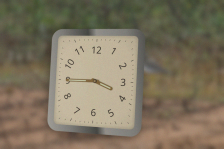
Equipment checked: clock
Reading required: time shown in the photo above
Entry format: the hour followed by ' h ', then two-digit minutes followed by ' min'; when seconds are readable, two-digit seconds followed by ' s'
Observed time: 3 h 45 min
